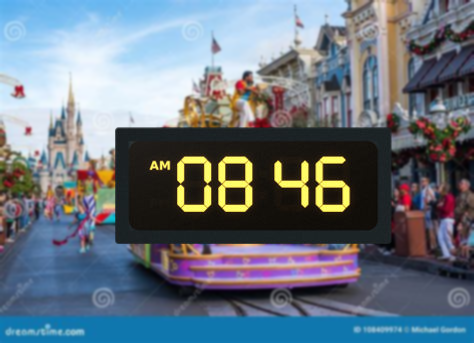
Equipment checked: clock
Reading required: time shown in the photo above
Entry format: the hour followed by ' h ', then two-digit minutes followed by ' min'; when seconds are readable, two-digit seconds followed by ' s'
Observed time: 8 h 46 min
